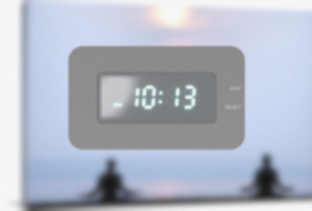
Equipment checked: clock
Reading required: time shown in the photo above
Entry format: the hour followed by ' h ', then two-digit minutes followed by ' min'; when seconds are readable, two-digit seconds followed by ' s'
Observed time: 10 h 13 min
